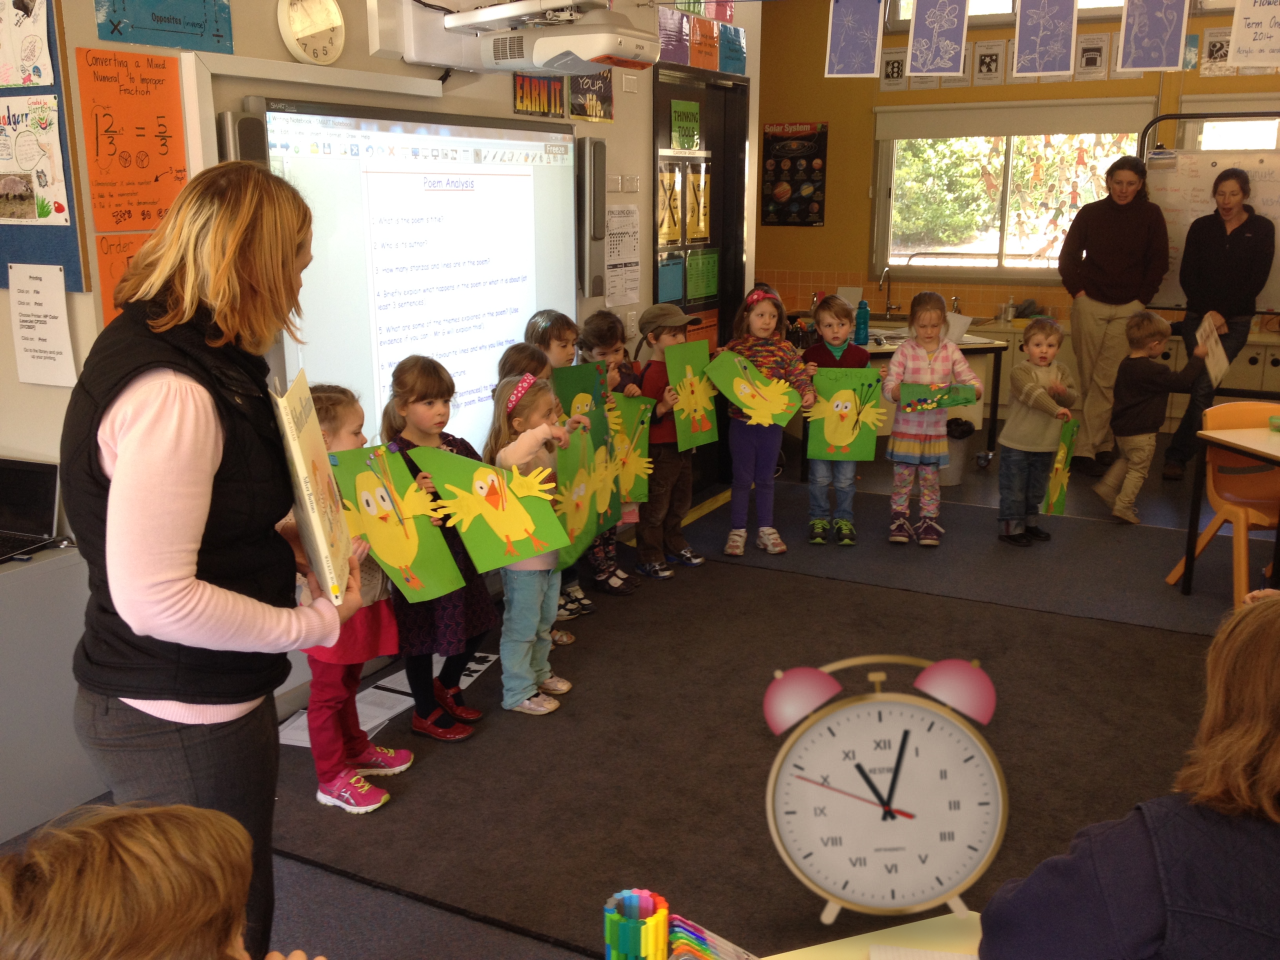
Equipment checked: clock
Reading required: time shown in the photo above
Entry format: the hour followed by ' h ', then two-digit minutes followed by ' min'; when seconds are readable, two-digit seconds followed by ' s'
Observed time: 11 h 02 min 49 s
